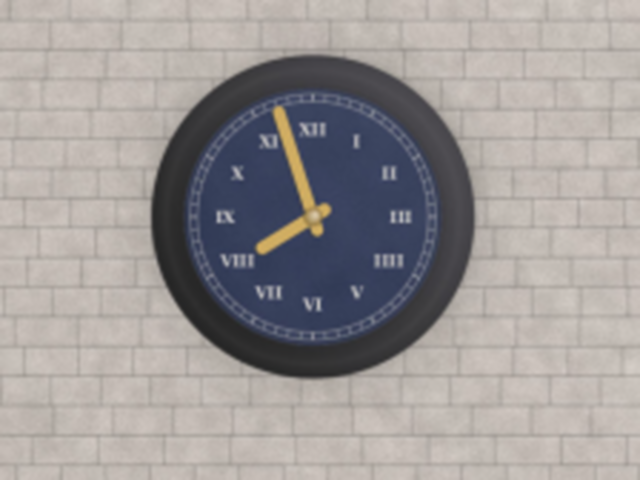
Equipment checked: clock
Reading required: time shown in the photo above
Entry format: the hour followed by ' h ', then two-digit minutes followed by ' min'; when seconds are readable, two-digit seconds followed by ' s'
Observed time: 7 h 57 min
